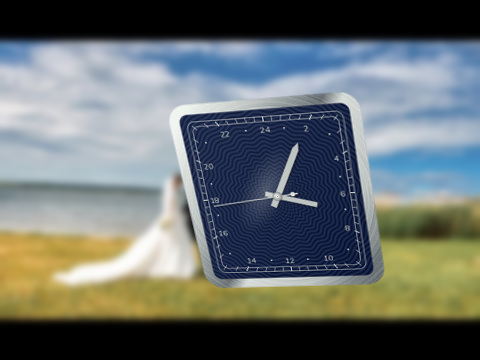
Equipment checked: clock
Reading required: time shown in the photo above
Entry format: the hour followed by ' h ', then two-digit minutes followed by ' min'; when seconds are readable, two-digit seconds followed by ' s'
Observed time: 7 h 04 min 44 s
